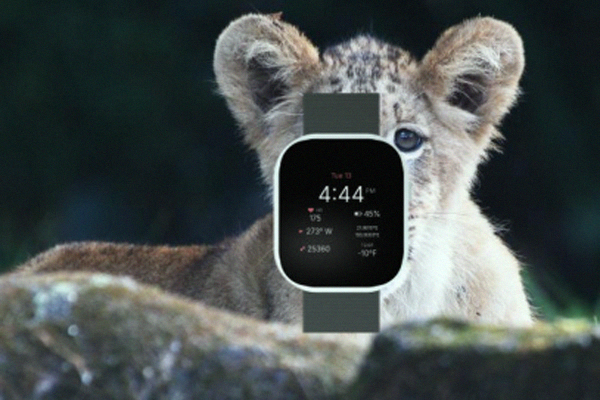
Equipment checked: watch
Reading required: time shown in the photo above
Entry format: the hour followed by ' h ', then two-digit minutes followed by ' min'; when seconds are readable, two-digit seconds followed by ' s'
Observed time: 4 h 44 min
